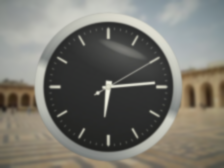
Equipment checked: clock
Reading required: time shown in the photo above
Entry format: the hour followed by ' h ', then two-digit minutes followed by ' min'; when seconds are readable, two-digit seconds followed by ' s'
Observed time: 6 h 14 min 10 s
